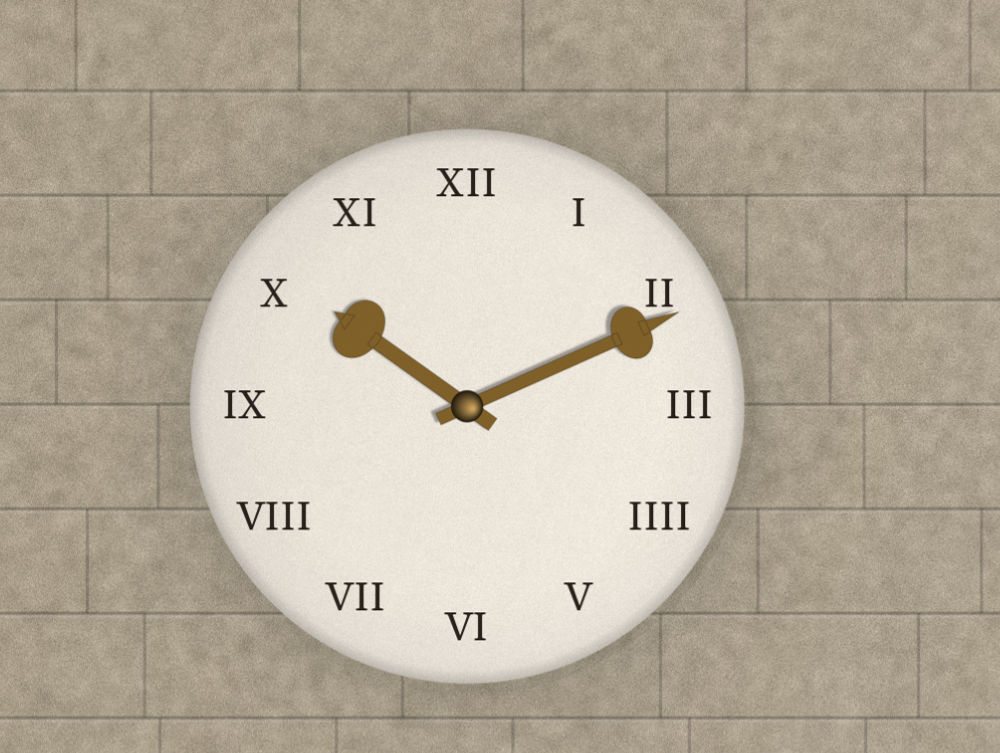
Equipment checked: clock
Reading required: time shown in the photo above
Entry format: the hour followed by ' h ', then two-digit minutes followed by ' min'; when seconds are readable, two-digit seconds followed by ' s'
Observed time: 10 h 11 min
